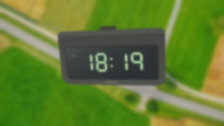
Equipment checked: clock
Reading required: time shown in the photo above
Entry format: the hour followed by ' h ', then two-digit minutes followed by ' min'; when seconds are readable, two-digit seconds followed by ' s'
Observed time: 18 h 19 min
